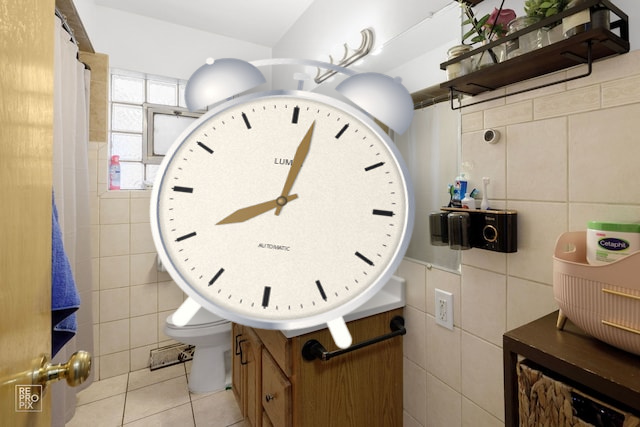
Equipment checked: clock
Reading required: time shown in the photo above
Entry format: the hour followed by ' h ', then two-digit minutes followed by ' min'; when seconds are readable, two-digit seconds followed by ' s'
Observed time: 8 h 02 min
